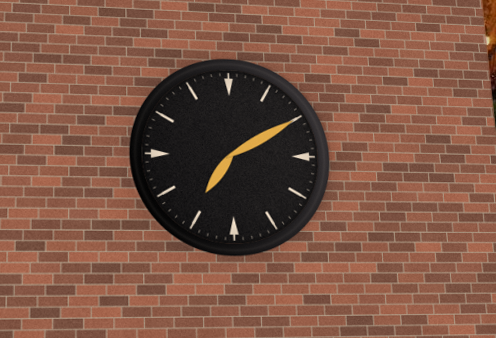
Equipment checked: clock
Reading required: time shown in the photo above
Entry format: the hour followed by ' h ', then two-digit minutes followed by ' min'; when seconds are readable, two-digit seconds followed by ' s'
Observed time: 7 h 10 min
